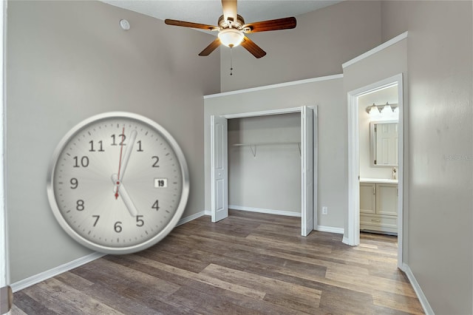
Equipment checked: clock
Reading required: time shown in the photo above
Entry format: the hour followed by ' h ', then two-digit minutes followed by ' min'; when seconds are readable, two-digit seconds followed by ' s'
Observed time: 5 h 03 min 01 s
